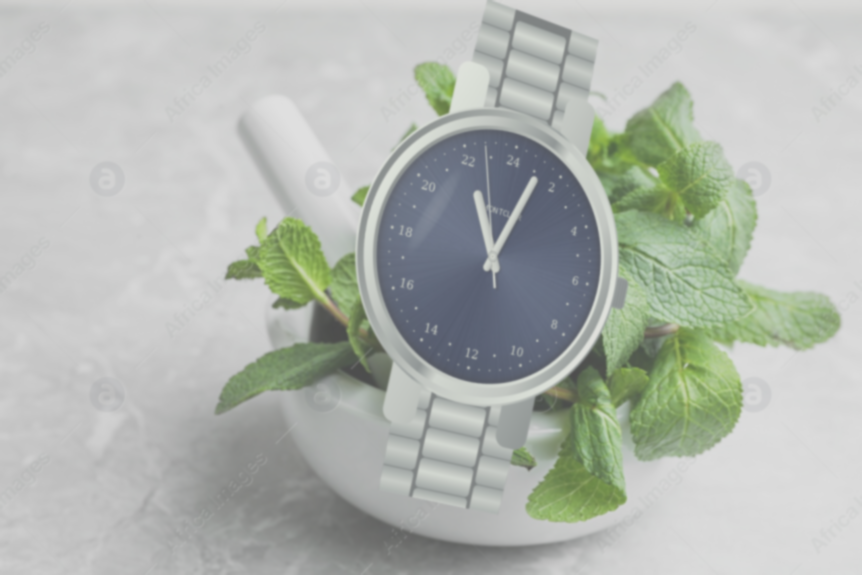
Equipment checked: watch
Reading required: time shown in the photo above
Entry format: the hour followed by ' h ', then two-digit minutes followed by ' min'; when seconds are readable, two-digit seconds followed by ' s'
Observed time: 22 h 02 min 57 s
